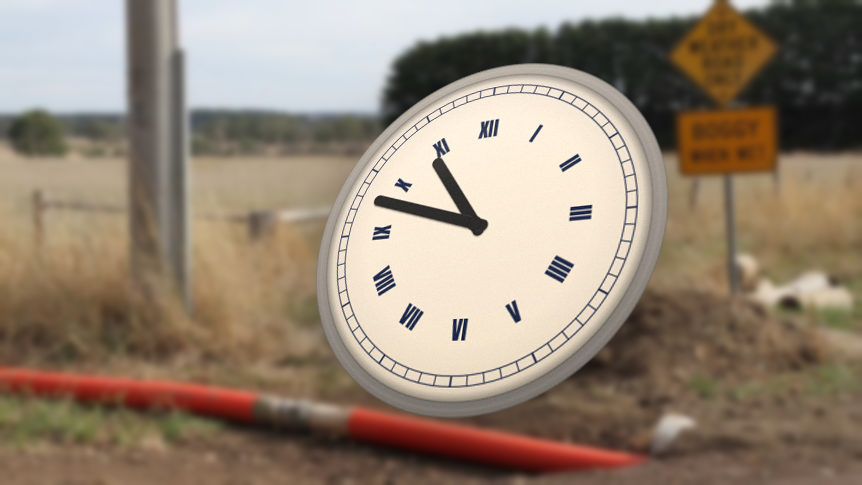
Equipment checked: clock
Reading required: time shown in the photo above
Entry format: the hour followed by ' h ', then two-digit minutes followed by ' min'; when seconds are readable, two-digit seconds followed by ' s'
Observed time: 10 h 48 min
